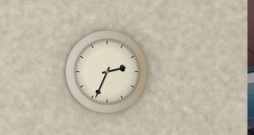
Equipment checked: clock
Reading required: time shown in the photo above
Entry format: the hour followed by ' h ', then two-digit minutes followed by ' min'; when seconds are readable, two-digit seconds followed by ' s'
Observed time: 2 h 34 min
